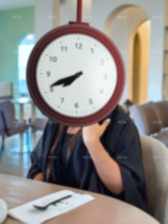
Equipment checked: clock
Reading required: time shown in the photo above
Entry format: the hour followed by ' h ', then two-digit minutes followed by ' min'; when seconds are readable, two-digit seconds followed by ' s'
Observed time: 7 h 41 min
